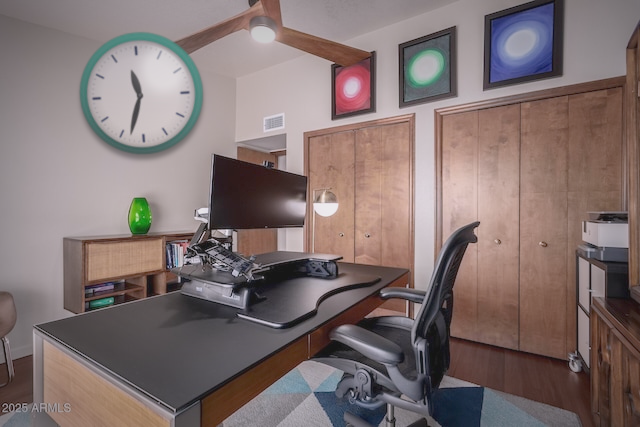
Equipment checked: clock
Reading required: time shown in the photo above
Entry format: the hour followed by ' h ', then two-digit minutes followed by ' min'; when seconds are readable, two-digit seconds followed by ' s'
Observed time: 11 h 33 min
